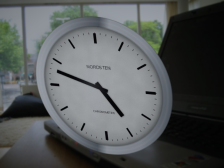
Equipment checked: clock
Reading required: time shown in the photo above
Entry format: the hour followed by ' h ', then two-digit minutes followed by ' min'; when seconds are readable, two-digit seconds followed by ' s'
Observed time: 4 h 48 min
